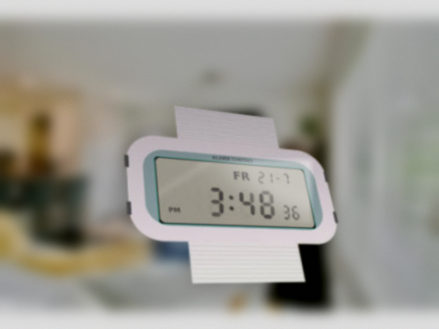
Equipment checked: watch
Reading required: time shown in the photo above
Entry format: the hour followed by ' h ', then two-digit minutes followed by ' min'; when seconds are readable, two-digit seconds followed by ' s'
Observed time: 3 h 48 min 36 s
